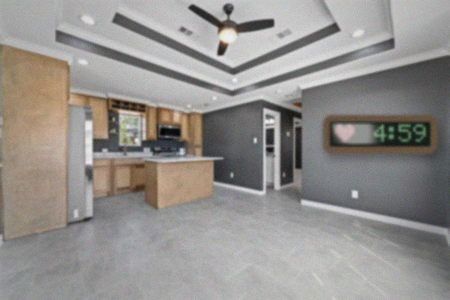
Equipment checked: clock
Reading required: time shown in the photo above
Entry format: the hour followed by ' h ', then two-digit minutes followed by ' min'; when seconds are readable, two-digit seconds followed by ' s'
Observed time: 4 h 59 min
